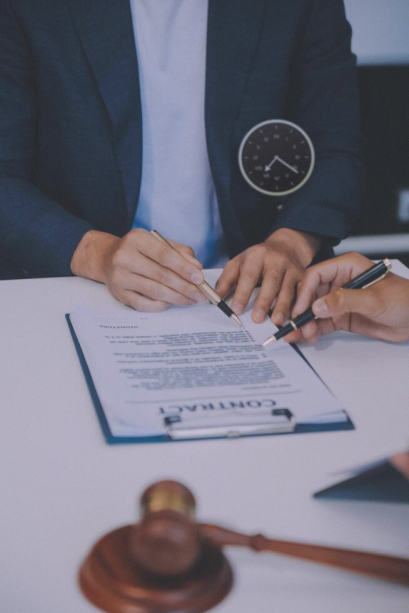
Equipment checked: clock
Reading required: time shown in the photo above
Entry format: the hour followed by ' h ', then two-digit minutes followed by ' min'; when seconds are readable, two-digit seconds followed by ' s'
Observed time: 7 h 21 min
